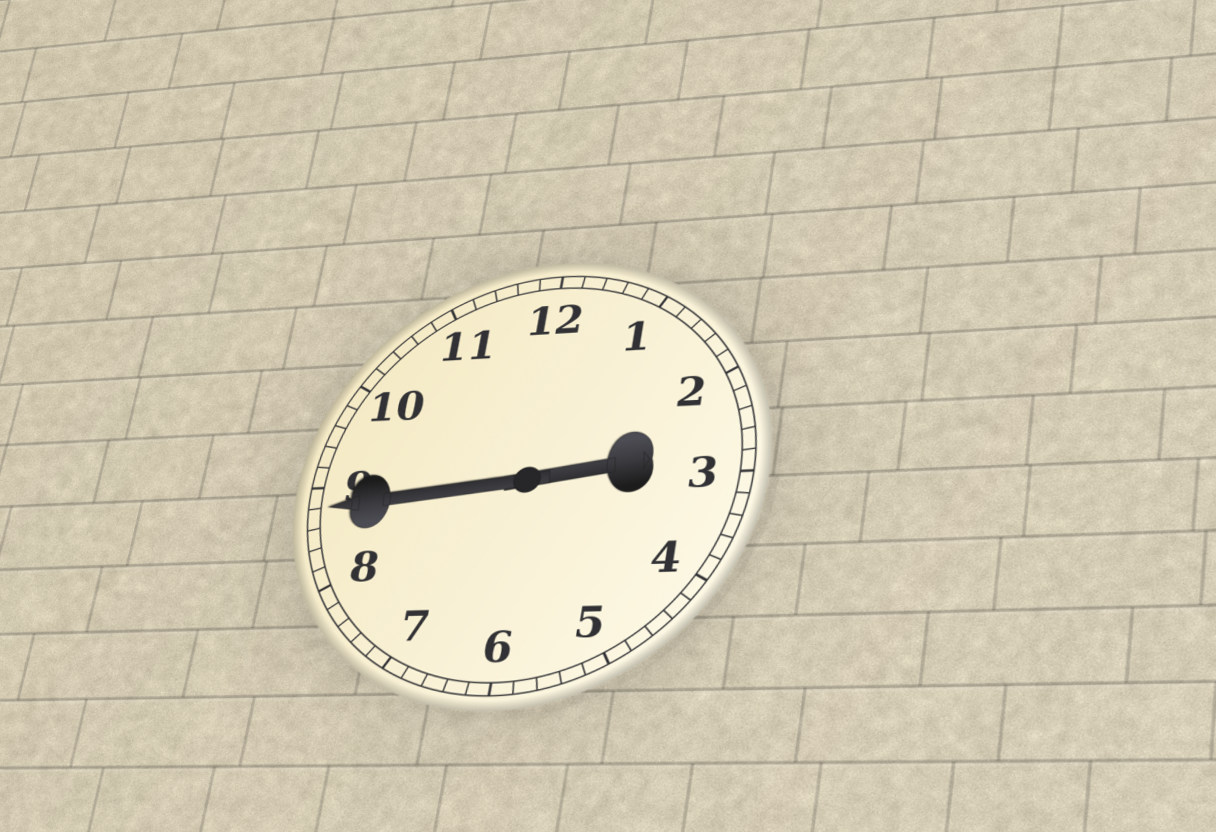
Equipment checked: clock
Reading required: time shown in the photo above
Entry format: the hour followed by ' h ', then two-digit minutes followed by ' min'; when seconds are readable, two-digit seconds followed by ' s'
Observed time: 2 h 44 min
